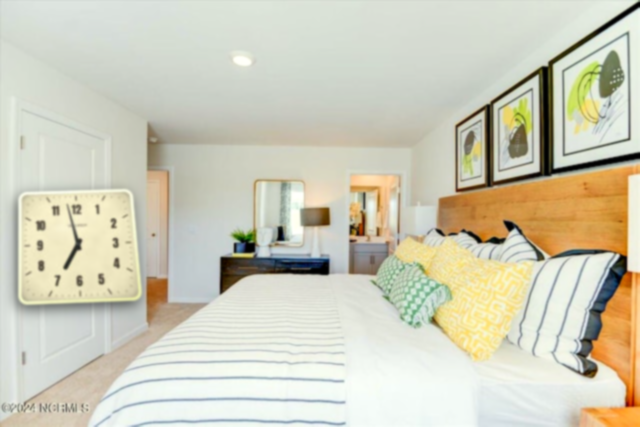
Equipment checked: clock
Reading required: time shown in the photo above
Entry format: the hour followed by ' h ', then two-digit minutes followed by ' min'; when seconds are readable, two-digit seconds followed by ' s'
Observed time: 6 h 58 min
